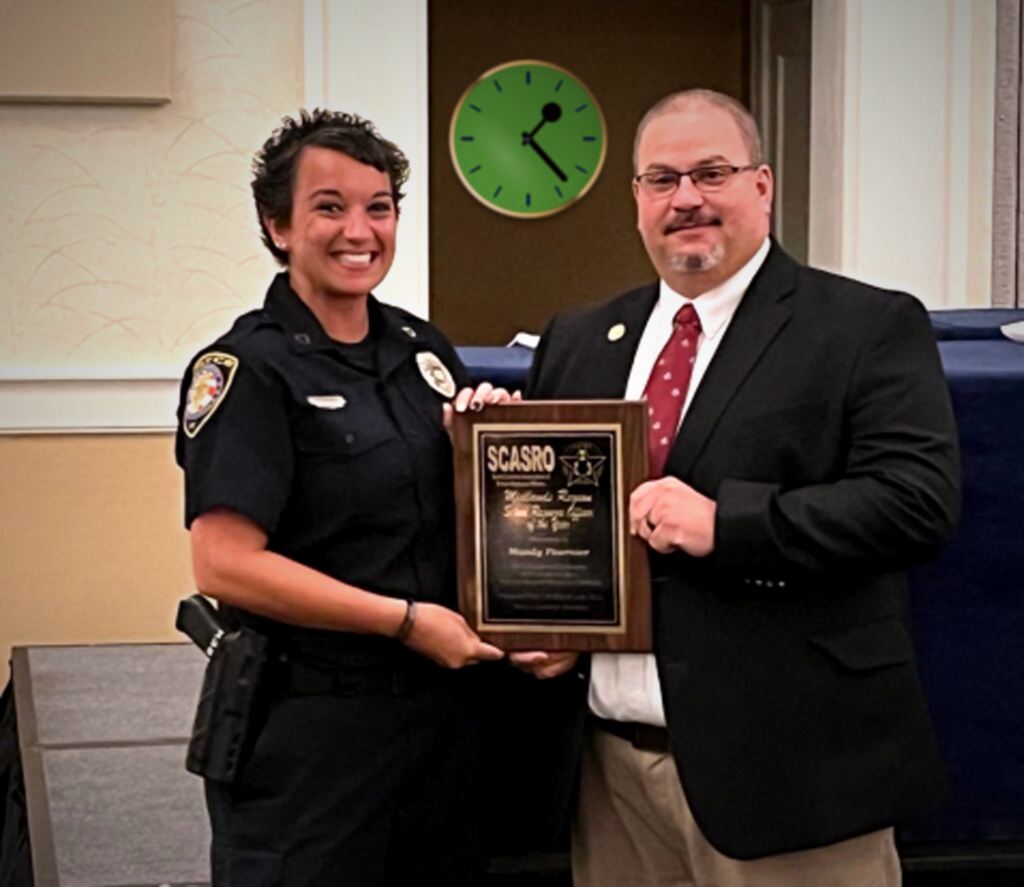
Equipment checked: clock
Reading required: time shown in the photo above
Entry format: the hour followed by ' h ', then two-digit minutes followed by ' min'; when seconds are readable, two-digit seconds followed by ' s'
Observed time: 1 h 23 min
